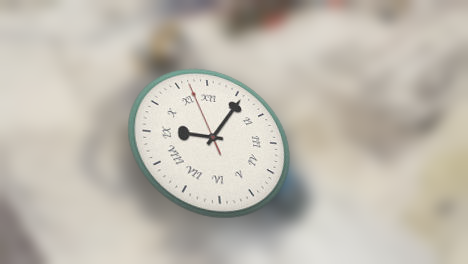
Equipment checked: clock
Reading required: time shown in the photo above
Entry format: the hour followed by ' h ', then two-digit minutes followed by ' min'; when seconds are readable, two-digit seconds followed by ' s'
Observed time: 9 h 05 min 57 s
